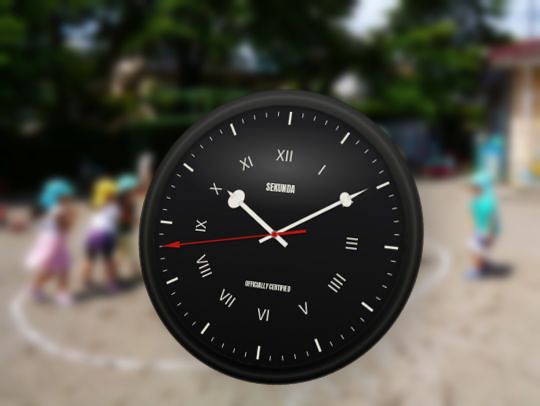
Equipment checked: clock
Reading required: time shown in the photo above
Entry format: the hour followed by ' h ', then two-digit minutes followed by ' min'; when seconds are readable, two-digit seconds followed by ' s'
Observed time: 10 h 09 min 43 s
